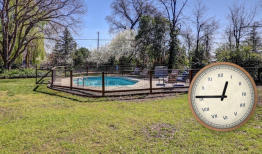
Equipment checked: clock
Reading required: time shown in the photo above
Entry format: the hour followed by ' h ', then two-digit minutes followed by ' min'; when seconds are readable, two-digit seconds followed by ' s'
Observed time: 12 h 46 min
